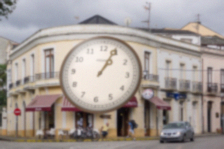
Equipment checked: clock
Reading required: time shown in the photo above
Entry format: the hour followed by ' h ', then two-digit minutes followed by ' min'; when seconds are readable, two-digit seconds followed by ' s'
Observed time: 1 h 04 min
